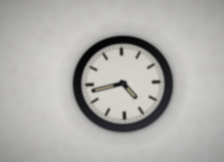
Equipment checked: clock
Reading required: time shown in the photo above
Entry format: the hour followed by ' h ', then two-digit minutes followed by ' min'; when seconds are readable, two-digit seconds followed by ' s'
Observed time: 4 h 43 min
